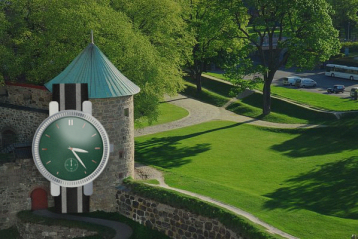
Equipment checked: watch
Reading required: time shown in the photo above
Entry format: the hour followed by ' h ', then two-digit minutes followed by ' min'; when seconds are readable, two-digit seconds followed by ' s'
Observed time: 3 h 24 min
